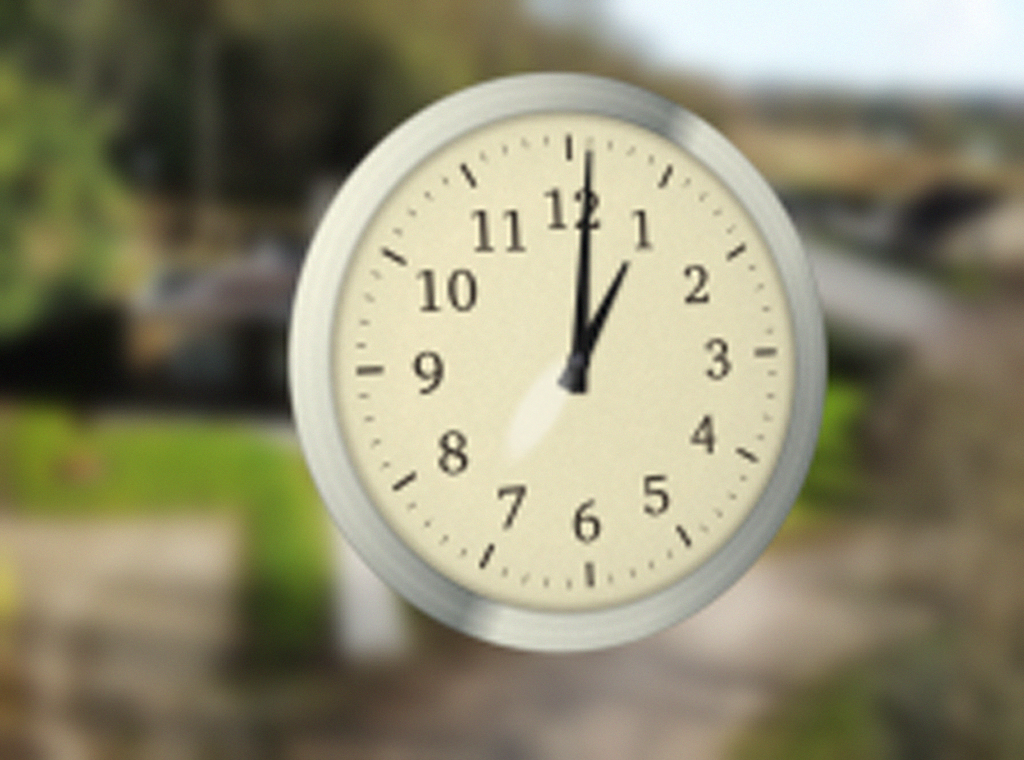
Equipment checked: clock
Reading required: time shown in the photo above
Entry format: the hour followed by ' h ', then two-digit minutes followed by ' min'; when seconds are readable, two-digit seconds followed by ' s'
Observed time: 1 h 01 min
